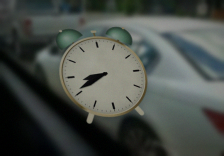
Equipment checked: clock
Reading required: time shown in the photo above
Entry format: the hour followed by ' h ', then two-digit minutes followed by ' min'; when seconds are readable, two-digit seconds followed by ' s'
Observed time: 8 h 41 min
